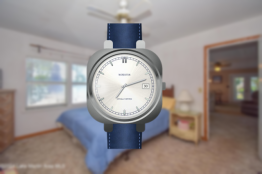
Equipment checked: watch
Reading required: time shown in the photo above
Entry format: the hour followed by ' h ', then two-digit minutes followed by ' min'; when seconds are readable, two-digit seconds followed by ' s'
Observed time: 7 h 12 min
